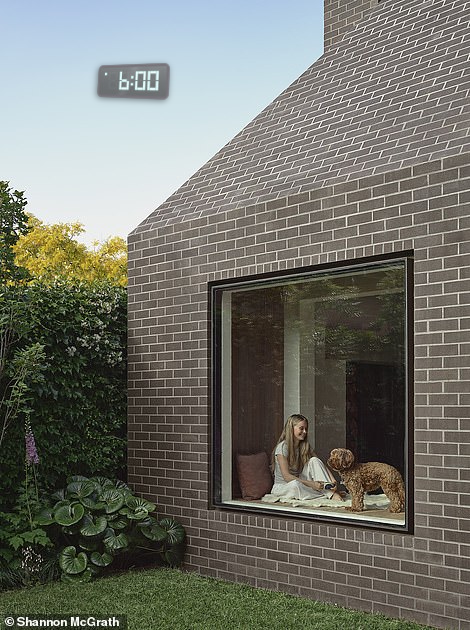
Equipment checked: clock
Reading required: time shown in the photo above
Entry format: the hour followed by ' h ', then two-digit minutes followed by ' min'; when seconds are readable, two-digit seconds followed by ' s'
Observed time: 6 h 00 min
